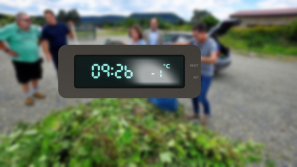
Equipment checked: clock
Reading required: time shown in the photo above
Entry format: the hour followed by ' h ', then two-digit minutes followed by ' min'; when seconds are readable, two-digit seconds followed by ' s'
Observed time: 9 h 26 min
